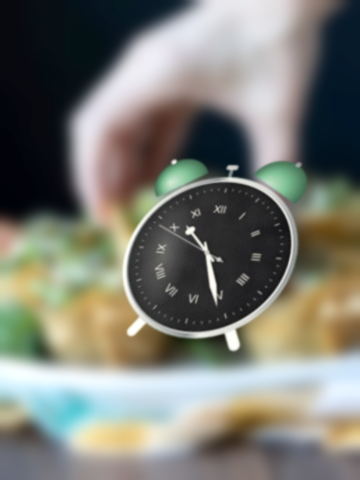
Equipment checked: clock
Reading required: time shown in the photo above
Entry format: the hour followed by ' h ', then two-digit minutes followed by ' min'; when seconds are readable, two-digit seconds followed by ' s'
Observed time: 10 h 25 min 49 s
